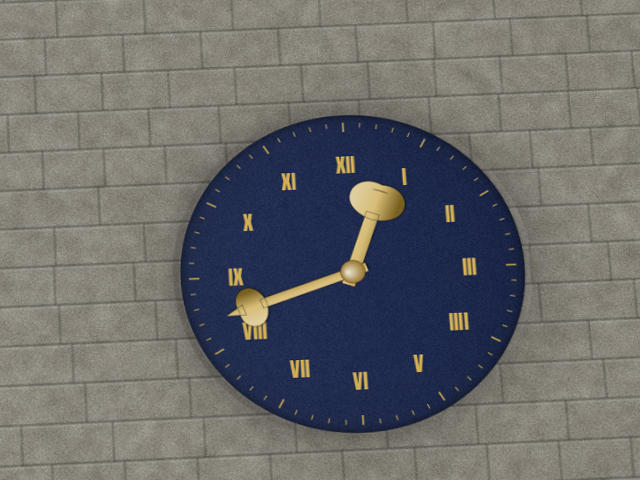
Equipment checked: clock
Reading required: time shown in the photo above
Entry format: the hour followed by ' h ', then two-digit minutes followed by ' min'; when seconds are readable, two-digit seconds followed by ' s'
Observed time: 12 h 42 min
